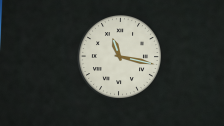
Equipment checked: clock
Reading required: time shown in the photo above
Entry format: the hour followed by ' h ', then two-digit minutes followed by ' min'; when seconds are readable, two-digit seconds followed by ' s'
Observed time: 11 h 17 min
